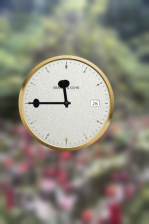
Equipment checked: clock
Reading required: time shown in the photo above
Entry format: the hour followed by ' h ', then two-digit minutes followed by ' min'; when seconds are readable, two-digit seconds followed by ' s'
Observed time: 11 h 45 min
